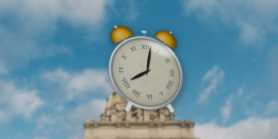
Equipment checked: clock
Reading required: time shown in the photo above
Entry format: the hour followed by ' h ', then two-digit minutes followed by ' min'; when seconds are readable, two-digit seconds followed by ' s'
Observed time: 8 h 02 min
